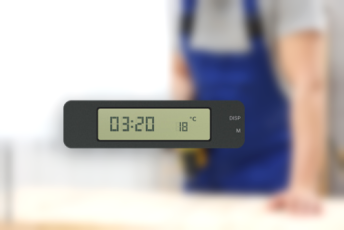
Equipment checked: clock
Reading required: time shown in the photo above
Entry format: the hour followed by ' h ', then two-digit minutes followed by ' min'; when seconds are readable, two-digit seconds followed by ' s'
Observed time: 3 h 20 min
